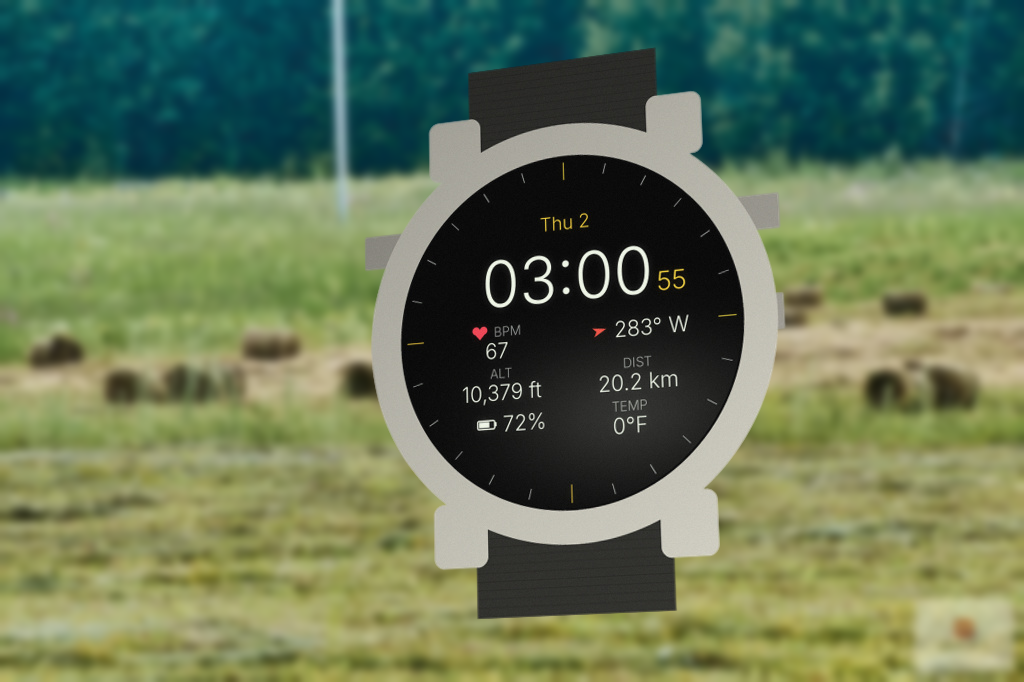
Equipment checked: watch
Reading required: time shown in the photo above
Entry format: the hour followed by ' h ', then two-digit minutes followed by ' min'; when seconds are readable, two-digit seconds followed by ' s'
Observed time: 3 h 00 min 55 s
